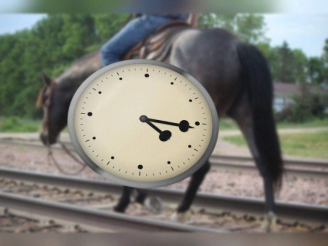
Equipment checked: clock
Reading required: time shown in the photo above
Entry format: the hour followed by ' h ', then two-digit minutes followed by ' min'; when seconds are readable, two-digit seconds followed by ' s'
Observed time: 4 h 16 min
